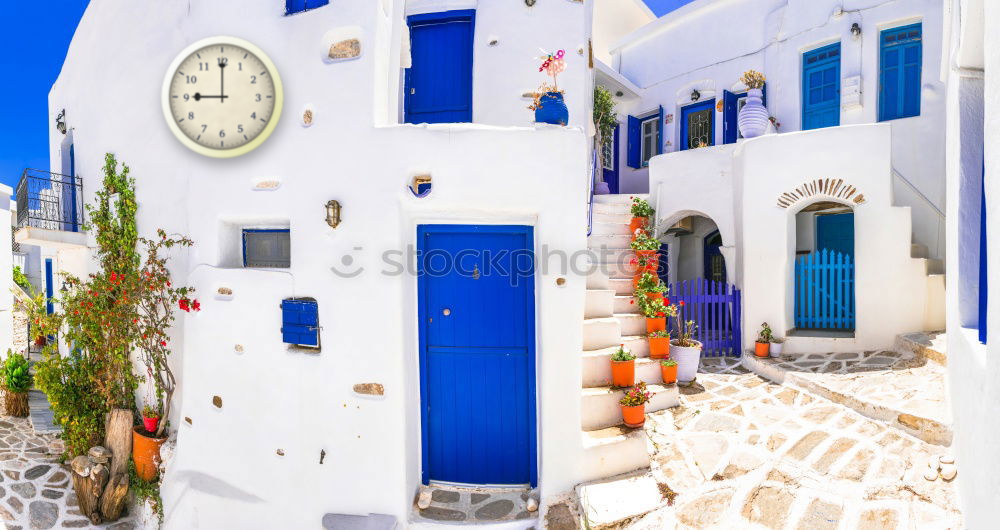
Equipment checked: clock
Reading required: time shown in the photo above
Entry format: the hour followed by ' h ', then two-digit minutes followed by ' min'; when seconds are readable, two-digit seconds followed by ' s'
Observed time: 9 h 00 min
